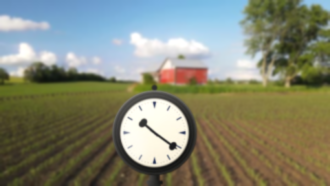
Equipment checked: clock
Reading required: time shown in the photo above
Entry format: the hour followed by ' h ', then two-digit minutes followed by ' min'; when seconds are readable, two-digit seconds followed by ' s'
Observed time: 10 h 21 min
